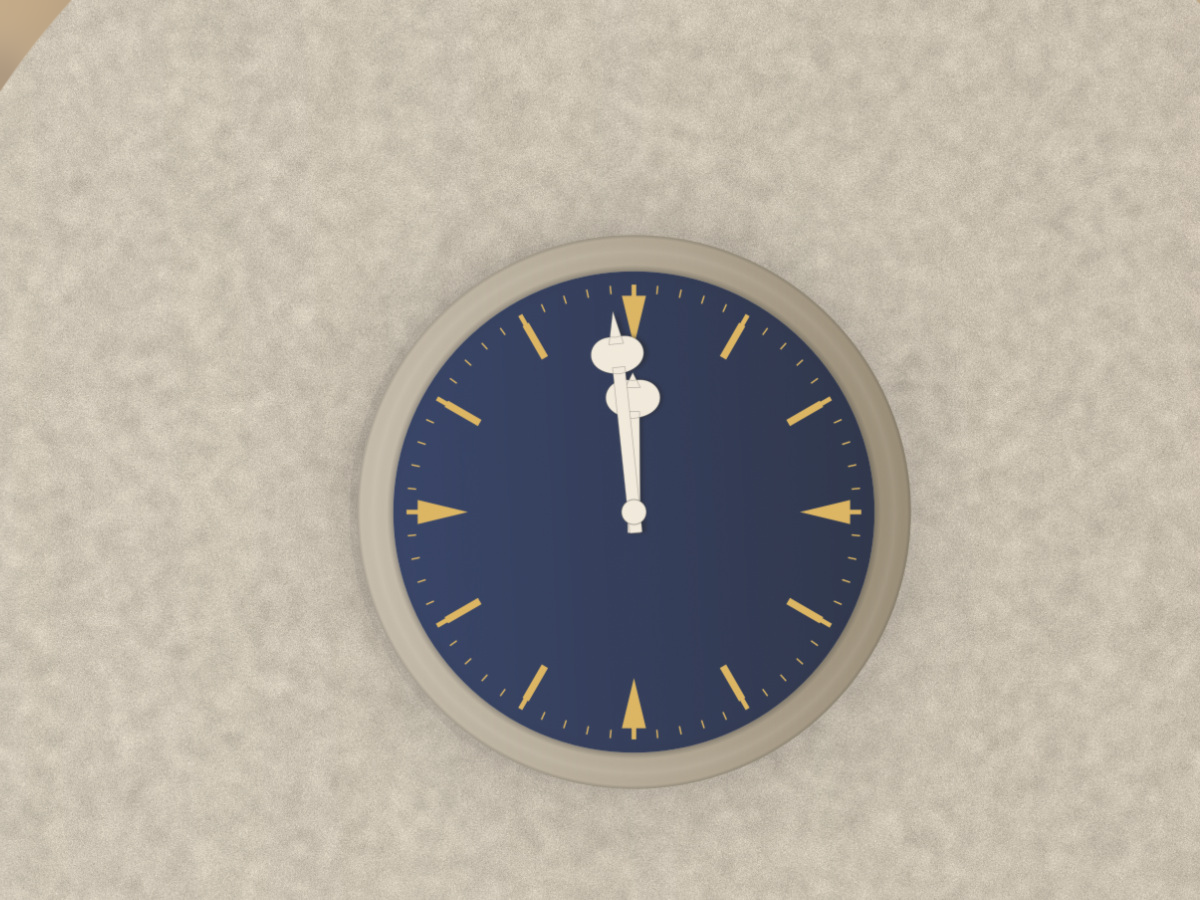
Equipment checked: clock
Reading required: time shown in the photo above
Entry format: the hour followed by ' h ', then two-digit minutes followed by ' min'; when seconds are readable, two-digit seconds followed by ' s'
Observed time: 11 h 59 min
